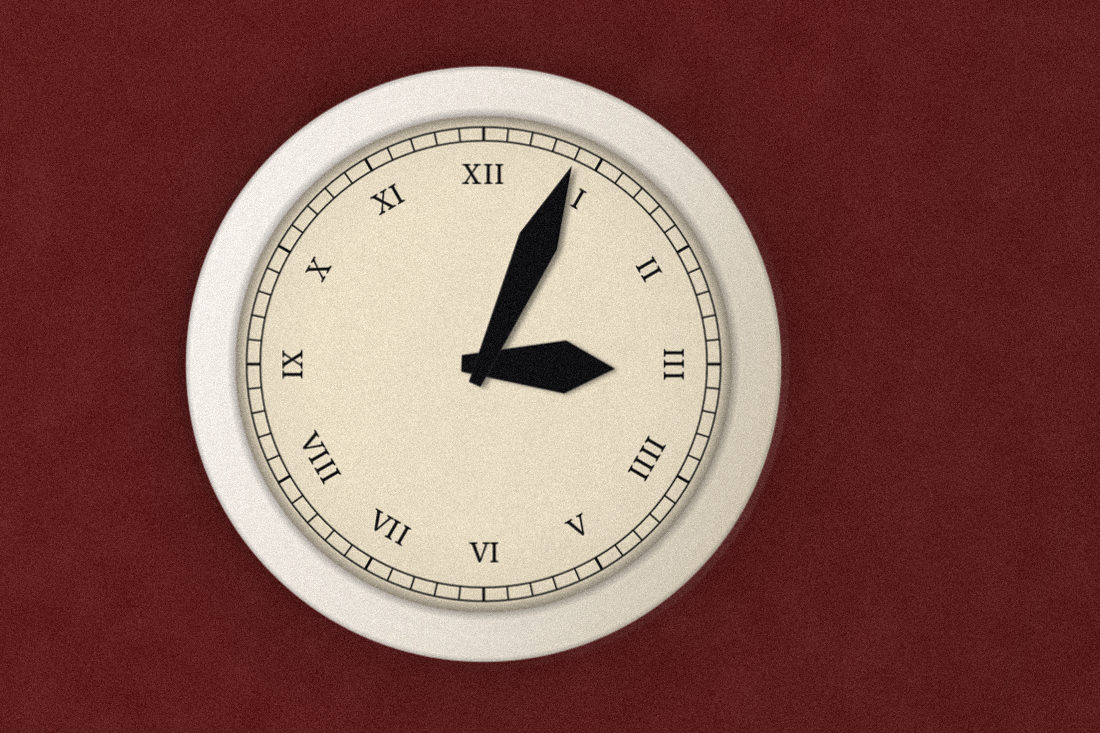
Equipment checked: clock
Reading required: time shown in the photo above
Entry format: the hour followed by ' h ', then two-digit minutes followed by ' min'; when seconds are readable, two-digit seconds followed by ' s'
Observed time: 3 h 04 min
